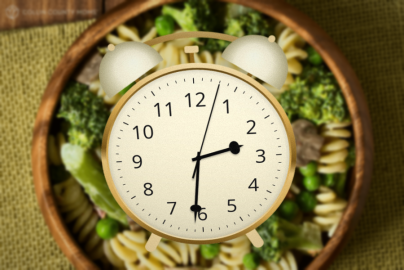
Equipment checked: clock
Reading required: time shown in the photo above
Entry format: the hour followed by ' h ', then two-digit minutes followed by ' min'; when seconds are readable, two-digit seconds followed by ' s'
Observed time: 2 h 31 min 03 s
